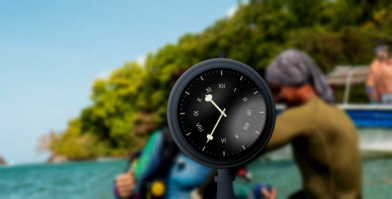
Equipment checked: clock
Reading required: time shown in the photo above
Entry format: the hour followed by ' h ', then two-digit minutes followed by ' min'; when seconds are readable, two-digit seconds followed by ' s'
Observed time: 10 h 35 min
